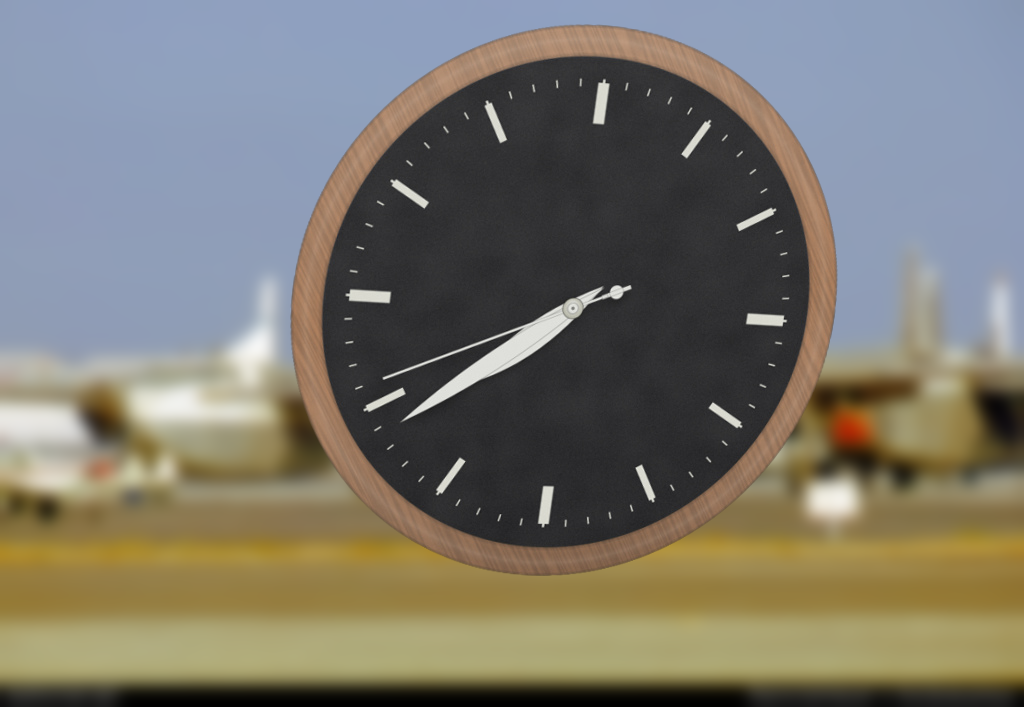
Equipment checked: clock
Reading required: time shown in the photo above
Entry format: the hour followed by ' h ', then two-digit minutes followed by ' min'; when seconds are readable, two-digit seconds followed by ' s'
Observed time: 7 h 38 min 41 s
